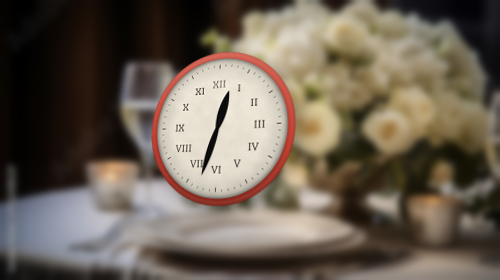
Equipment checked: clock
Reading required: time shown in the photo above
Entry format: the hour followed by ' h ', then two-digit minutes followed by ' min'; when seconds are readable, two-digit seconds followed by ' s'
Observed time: 12 h 33 min
